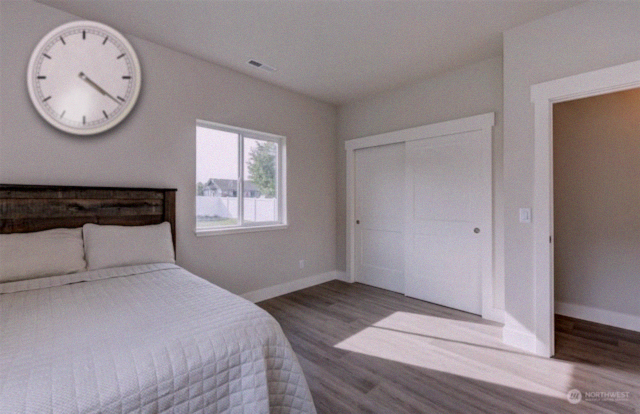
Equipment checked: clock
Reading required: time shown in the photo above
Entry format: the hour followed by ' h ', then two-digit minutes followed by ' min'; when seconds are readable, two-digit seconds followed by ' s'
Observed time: 4 h 21 min
